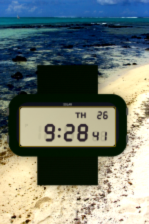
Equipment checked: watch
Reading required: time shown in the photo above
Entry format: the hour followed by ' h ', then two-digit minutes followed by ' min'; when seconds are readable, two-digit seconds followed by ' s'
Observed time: 9 h 28 min 41 s
